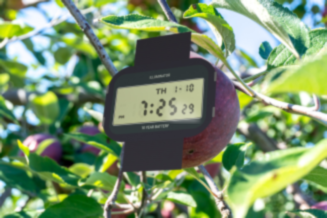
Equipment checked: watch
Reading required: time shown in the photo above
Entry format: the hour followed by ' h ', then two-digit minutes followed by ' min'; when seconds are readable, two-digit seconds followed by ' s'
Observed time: 7 h 25 min
